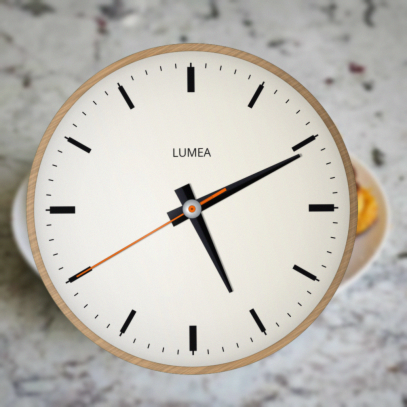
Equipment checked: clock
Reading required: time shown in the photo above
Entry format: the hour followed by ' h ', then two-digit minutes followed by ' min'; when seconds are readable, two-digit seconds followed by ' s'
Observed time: 5 h 10 min 40 s
